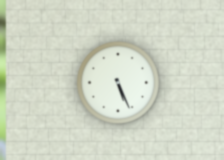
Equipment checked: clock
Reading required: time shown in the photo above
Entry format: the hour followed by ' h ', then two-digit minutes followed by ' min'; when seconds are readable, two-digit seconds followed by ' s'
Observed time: 5 h 26 min
